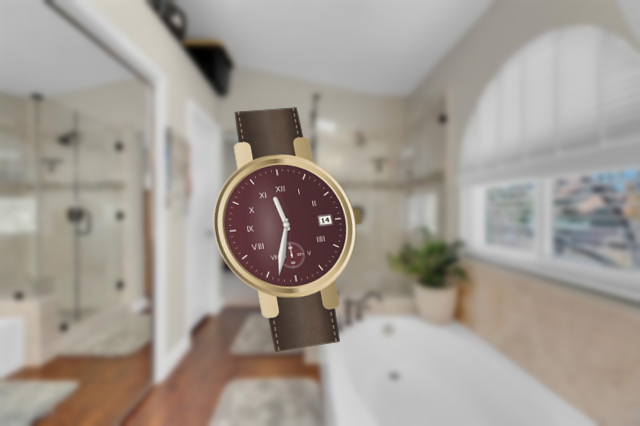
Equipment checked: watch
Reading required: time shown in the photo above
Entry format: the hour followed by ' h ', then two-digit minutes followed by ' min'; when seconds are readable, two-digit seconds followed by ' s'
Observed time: 11 h 33 min
